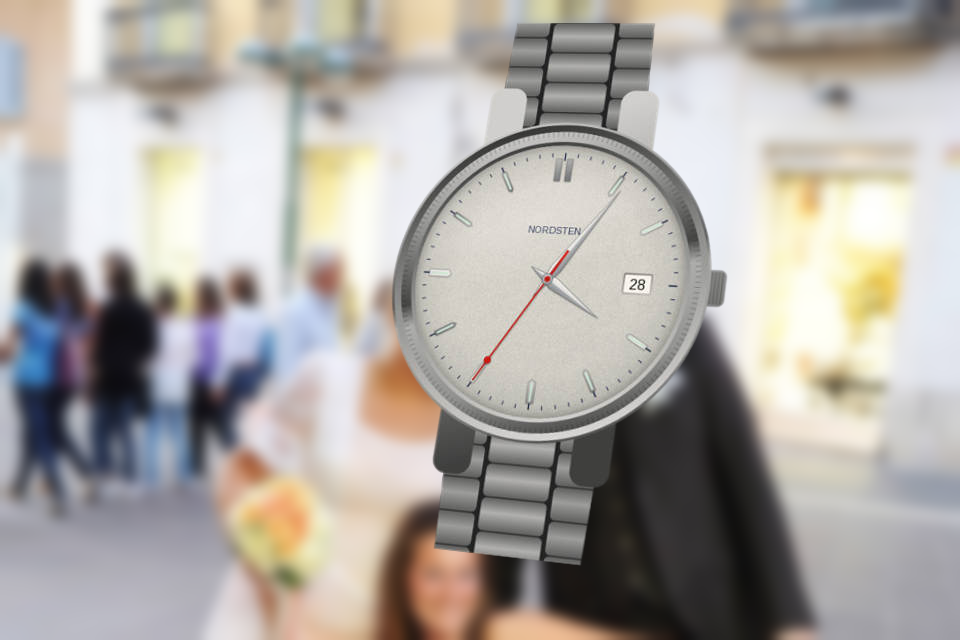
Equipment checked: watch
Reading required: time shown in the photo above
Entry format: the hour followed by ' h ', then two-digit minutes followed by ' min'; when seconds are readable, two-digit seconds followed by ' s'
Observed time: 4 h 05 min 35 s
